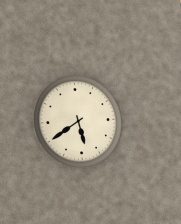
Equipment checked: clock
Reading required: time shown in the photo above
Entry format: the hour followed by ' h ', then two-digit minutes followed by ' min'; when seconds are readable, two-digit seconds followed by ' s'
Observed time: 5 h 40 min
